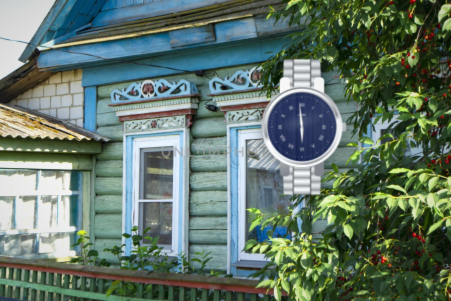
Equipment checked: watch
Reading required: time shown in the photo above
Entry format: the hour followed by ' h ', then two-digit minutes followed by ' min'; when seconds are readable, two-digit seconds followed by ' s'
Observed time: 5 h 59 min
